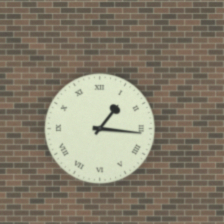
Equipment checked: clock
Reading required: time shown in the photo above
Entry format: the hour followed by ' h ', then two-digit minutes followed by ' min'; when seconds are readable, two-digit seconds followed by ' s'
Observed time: 1 h 16 min
